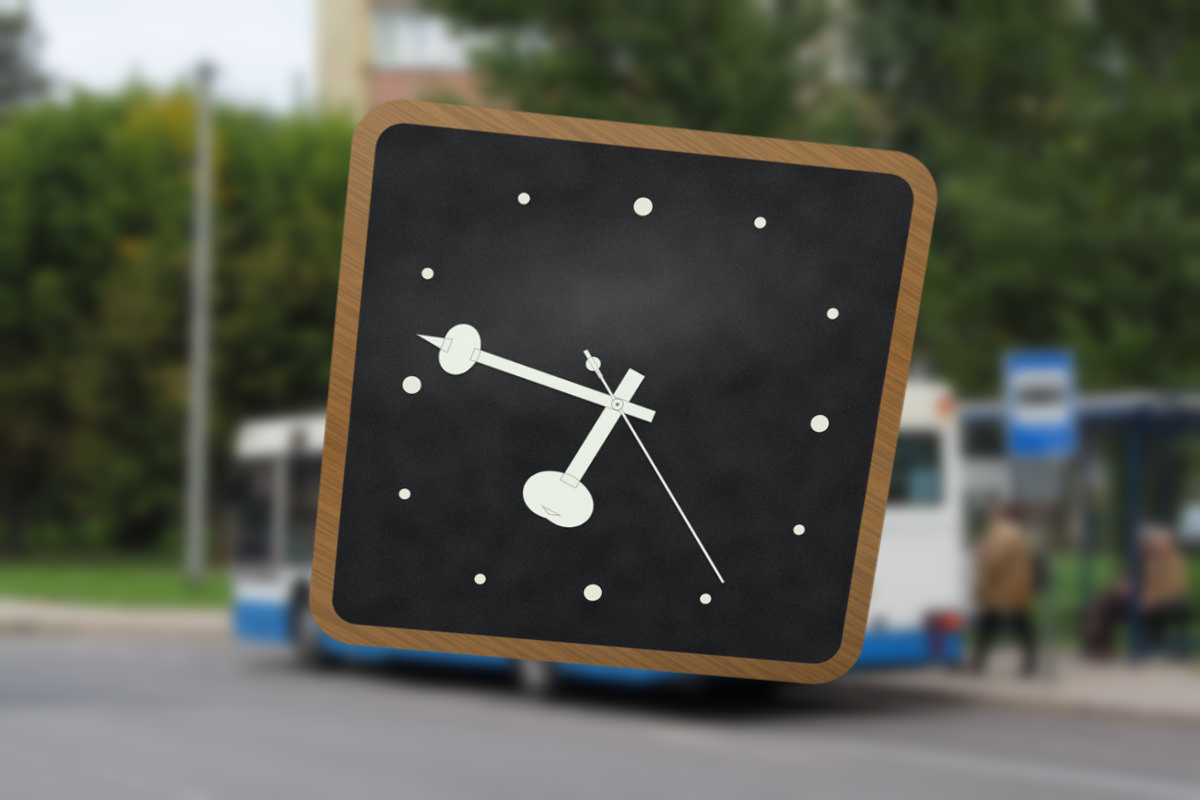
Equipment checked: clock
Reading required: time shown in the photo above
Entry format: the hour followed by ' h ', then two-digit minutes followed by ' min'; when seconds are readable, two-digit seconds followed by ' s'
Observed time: 6 h 47 min 24 s
